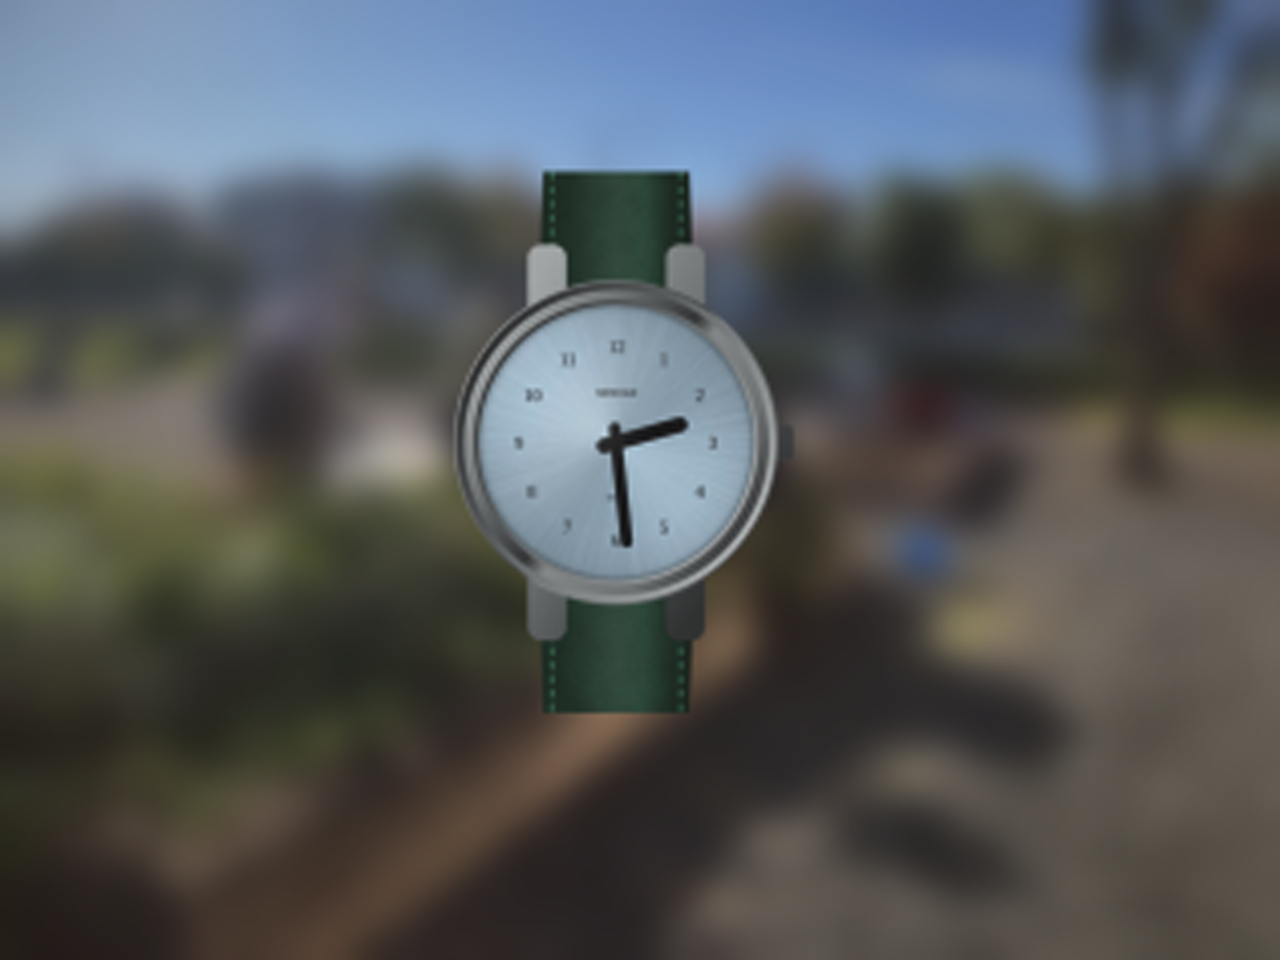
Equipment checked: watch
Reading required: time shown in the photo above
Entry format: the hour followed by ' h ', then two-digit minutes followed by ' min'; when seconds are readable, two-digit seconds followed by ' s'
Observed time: 2 h 29 min
